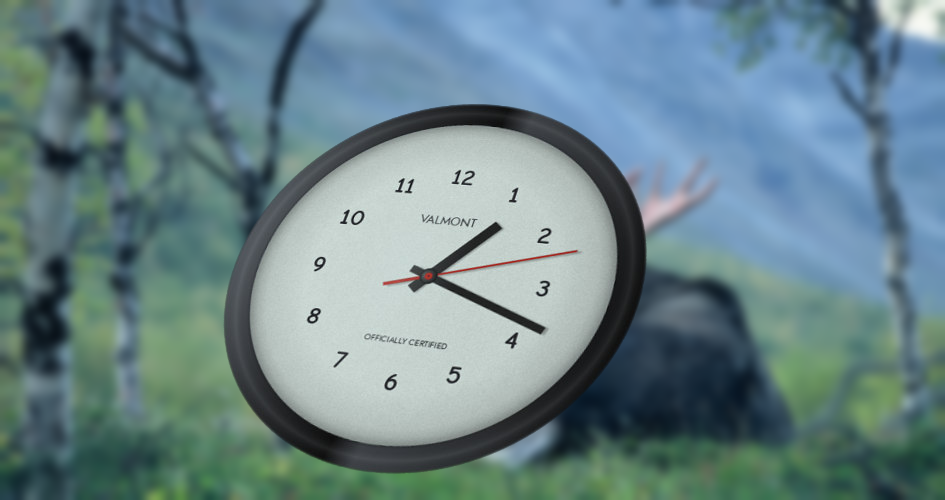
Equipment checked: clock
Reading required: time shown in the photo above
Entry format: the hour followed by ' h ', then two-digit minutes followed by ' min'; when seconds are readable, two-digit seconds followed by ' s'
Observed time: 1 h 18 min 12 s
